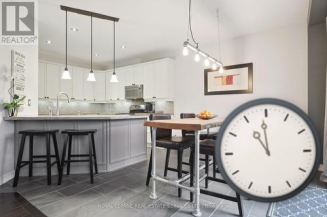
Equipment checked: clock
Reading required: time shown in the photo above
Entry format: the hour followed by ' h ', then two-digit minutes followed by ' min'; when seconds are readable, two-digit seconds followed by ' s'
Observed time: 10 h 59 min
